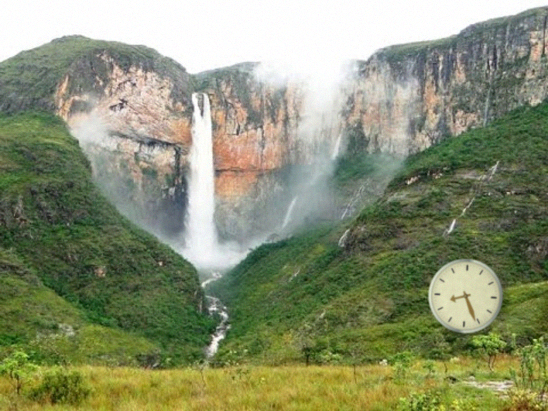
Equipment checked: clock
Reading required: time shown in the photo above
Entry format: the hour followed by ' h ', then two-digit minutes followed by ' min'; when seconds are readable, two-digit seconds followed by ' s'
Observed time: 8 h 26 min
